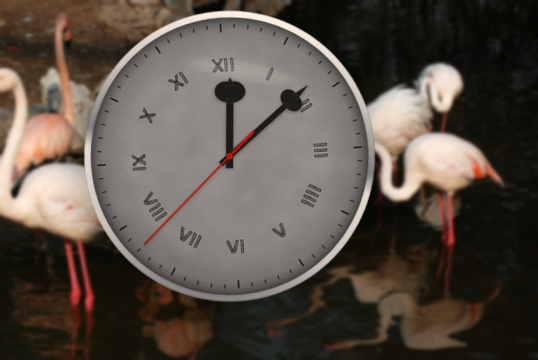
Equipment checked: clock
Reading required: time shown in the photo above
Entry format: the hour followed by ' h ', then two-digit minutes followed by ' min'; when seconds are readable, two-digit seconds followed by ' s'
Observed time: 12 h 08 min 38 s
